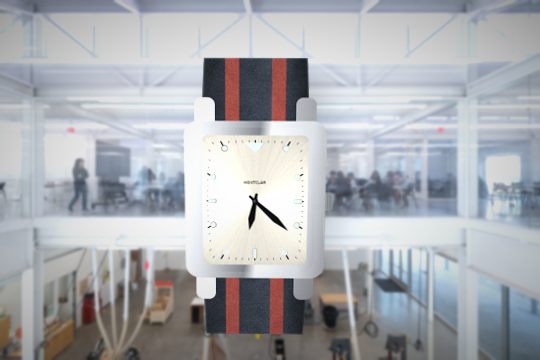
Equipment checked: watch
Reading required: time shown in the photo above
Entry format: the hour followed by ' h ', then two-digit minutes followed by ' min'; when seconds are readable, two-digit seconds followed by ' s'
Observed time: 6 h 22 min
